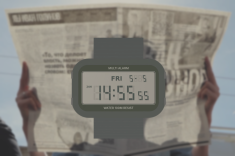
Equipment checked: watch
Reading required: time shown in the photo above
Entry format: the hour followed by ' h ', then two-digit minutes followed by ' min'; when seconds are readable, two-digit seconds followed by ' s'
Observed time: 14 h 55 min 55 s
